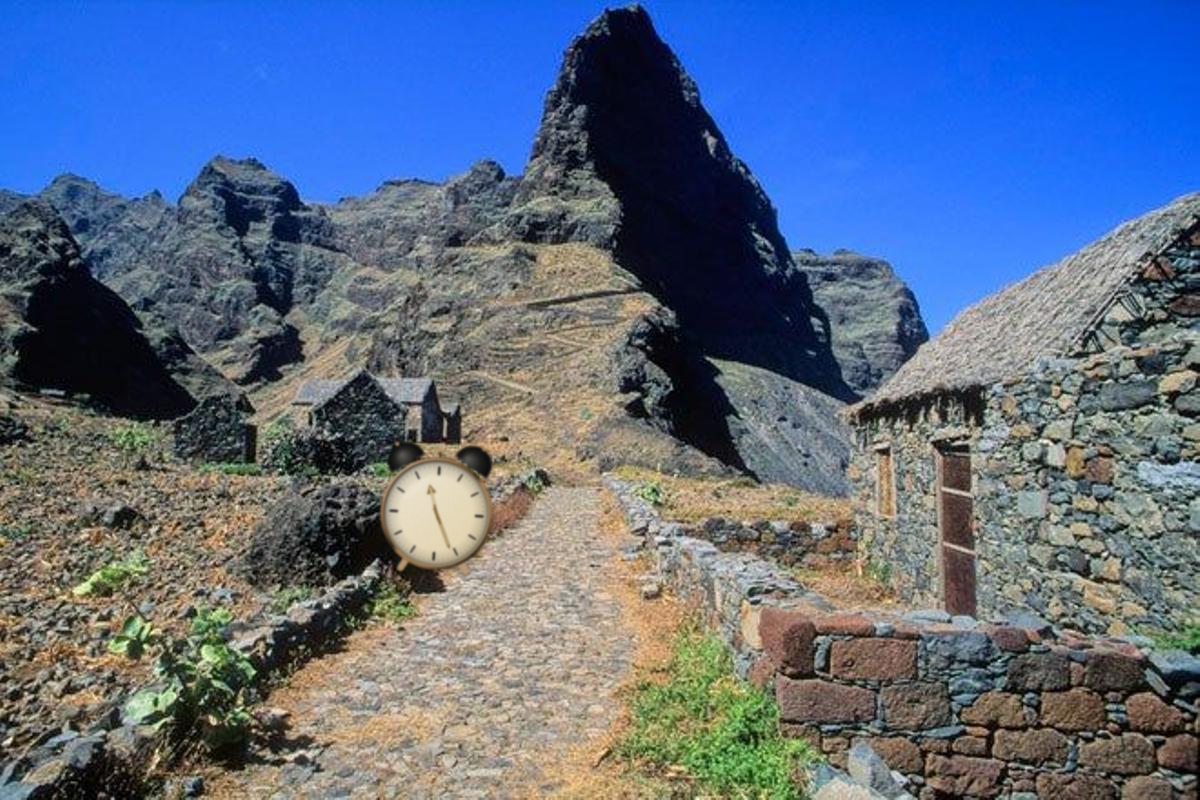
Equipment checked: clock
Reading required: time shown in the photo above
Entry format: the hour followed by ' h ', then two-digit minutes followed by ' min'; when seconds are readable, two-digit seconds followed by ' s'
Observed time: 11 h 26 min
